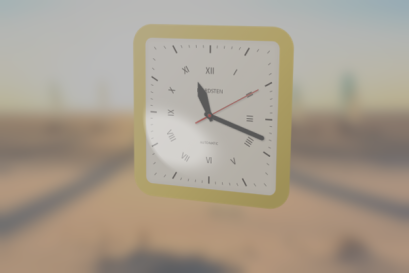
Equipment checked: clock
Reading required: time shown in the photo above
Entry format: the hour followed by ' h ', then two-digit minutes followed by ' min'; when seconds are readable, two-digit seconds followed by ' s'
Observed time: 11 h 18 min 10 s
